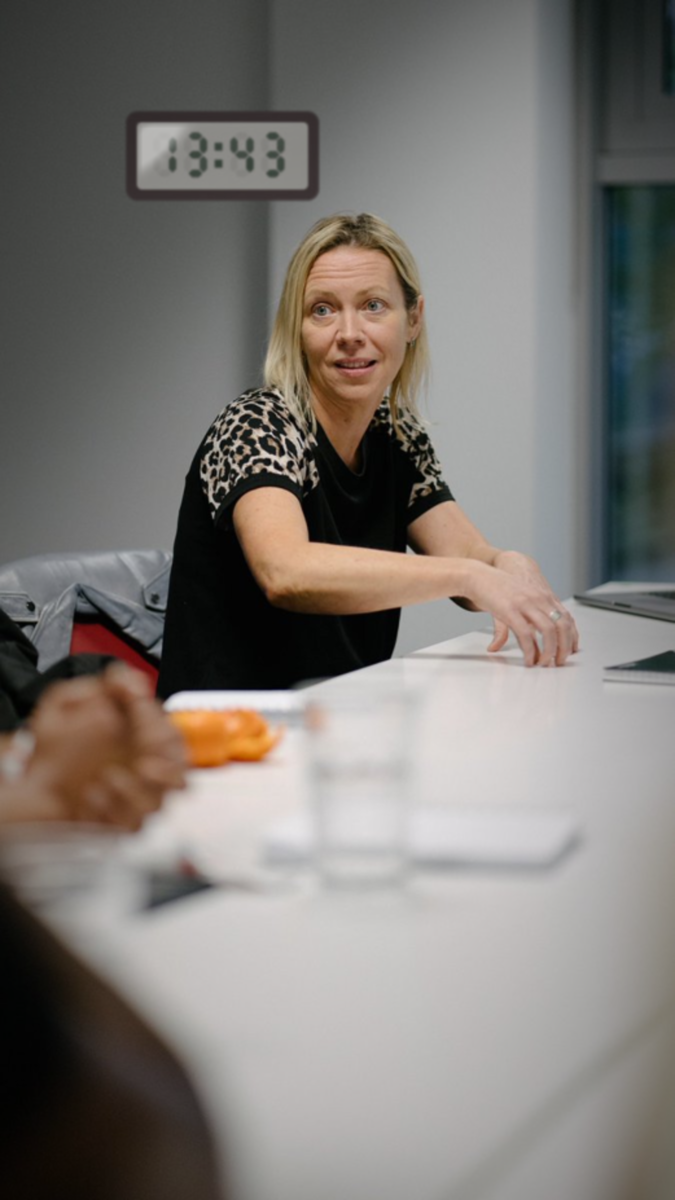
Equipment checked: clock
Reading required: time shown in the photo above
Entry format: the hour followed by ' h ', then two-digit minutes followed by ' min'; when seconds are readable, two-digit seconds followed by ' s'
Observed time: 13 h 43 min
